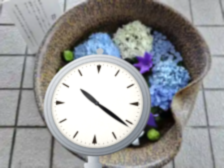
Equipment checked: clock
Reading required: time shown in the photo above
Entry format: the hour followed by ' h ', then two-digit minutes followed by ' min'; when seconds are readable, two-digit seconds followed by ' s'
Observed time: 10 h 21 min
